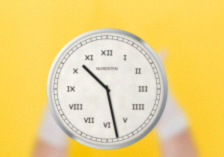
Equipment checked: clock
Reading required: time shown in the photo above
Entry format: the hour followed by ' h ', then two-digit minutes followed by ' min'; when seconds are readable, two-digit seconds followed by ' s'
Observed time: 10 h 28 min
